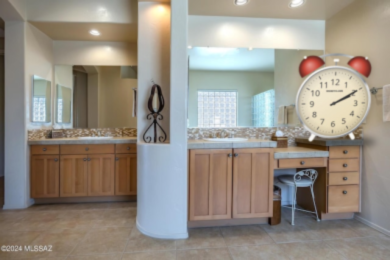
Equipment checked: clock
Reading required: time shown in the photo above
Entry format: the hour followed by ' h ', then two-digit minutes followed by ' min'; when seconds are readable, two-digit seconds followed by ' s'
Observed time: 2 h 10 min
